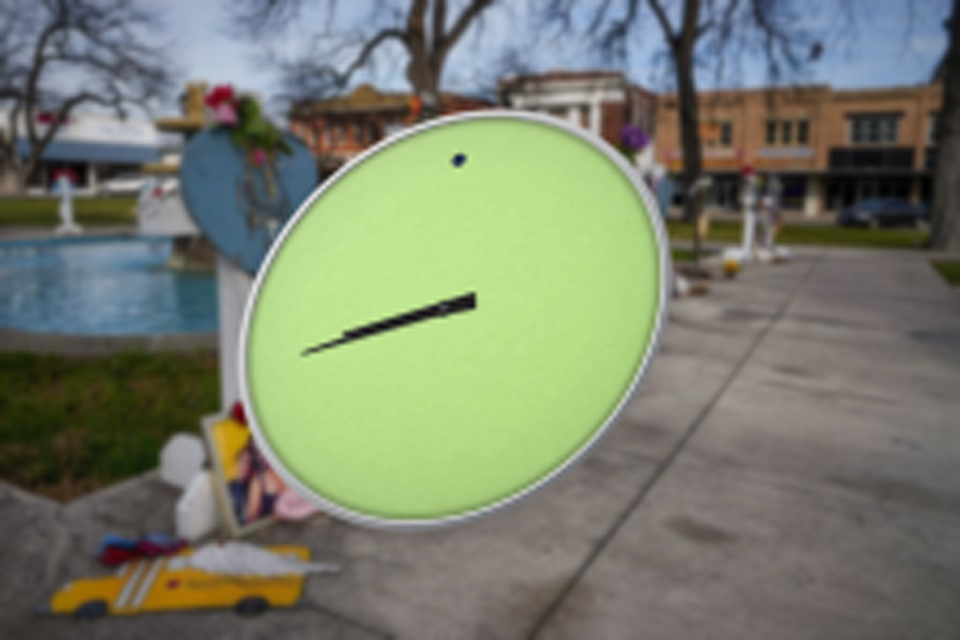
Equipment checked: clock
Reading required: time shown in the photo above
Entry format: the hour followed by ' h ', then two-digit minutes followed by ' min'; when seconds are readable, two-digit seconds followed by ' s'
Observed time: 8 h 43 min
